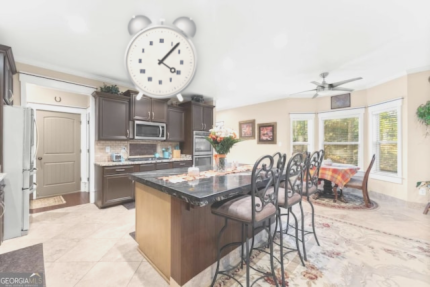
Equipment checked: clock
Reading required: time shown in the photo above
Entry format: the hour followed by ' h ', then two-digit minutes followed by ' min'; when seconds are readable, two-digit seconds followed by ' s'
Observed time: 4 h 07 min
